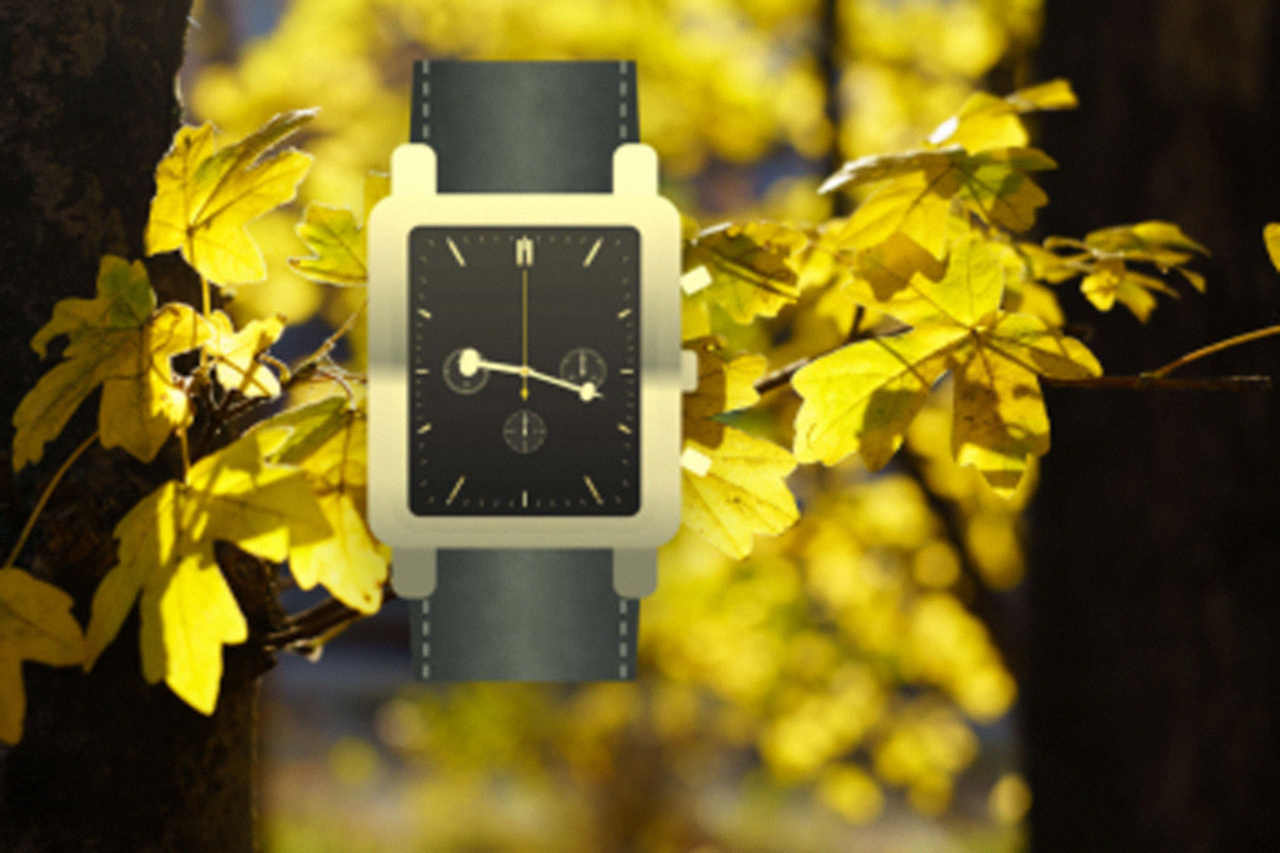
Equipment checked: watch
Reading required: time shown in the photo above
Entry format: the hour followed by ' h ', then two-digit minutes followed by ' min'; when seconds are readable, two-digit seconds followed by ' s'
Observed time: 9 h 18 min
